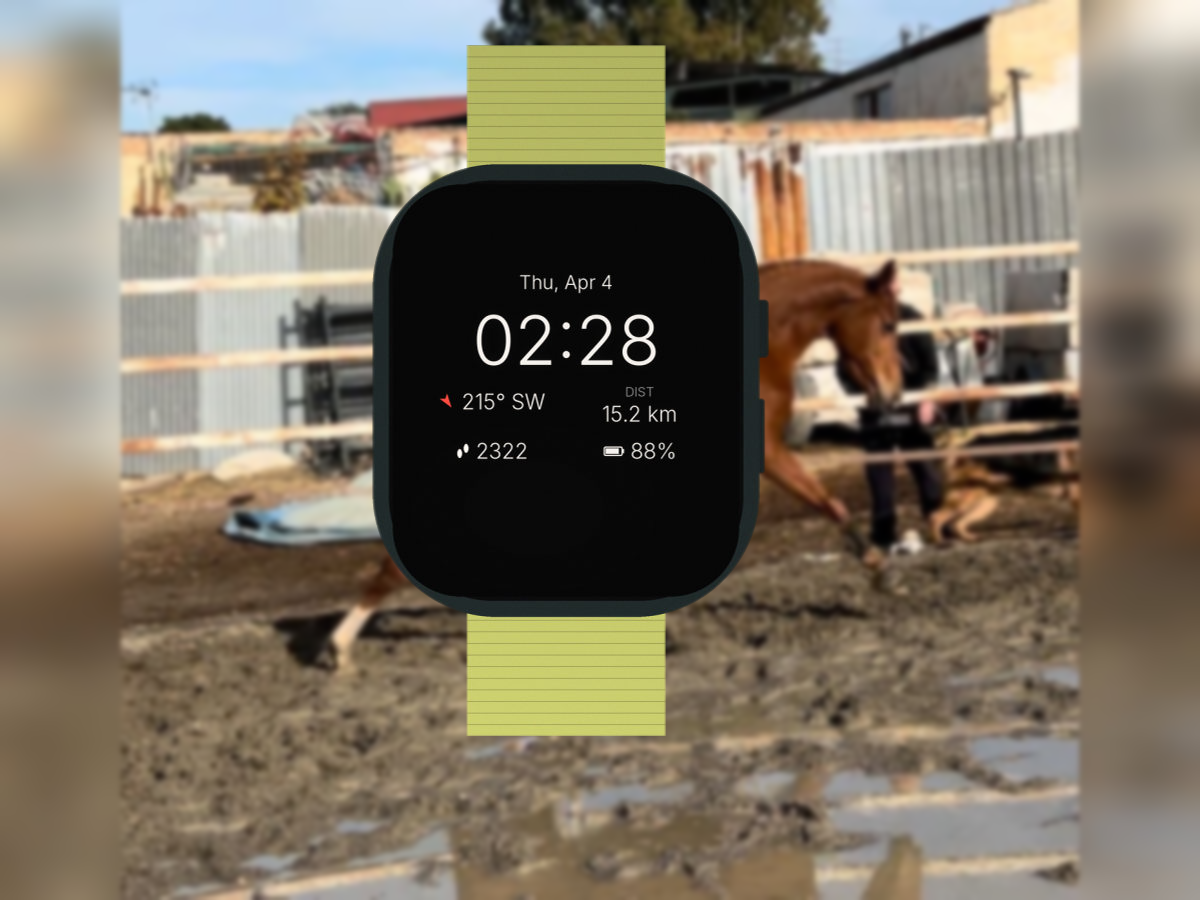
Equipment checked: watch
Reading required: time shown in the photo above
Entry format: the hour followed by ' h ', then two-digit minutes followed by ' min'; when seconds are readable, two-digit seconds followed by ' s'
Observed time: 2 h 28 min
